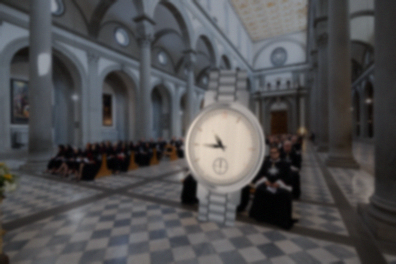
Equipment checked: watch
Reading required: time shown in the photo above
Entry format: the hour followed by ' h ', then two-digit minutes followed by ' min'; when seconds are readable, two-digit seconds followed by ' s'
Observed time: 10 h 45 min
